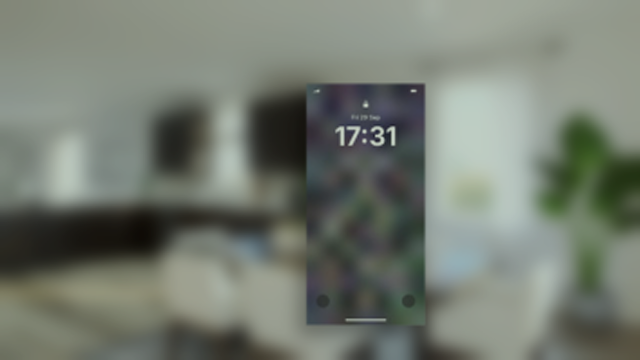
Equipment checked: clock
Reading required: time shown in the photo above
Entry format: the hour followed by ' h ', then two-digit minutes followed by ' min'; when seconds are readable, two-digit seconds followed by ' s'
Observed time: 17 h 31 min
